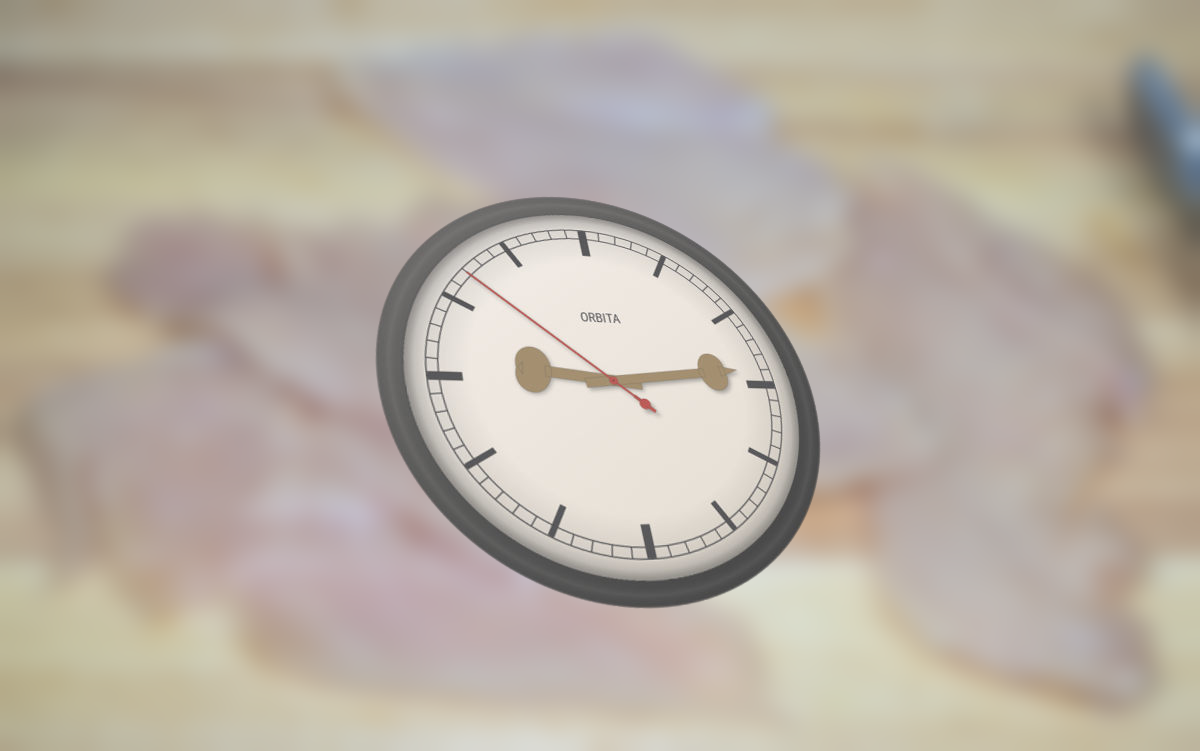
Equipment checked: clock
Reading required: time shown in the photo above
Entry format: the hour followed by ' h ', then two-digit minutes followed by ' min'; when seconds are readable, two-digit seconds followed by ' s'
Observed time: 9 h 13 min 52 s
